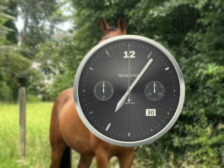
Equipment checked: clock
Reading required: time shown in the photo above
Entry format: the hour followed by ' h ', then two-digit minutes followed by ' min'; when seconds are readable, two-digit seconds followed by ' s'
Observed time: 7 h 06 min
